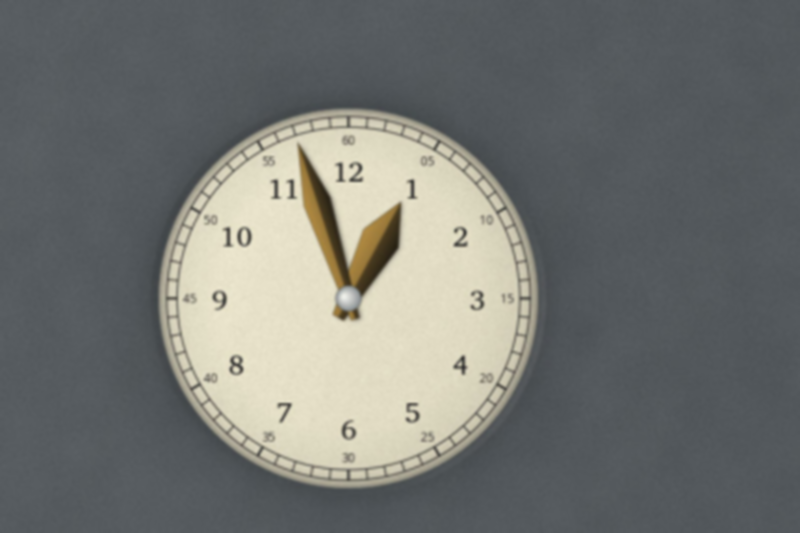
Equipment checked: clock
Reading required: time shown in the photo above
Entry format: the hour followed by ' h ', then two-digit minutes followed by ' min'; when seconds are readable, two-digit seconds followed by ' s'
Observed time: 12 h 57 min
